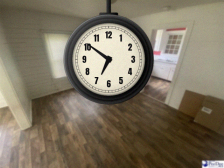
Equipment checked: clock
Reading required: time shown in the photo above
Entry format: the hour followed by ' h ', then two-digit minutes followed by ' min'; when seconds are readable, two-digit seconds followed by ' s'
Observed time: 6 h 51 min
